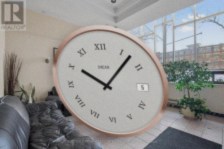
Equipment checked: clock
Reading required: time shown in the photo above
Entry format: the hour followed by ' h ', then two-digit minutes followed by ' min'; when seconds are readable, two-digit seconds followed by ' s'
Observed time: 10 h 07 min
